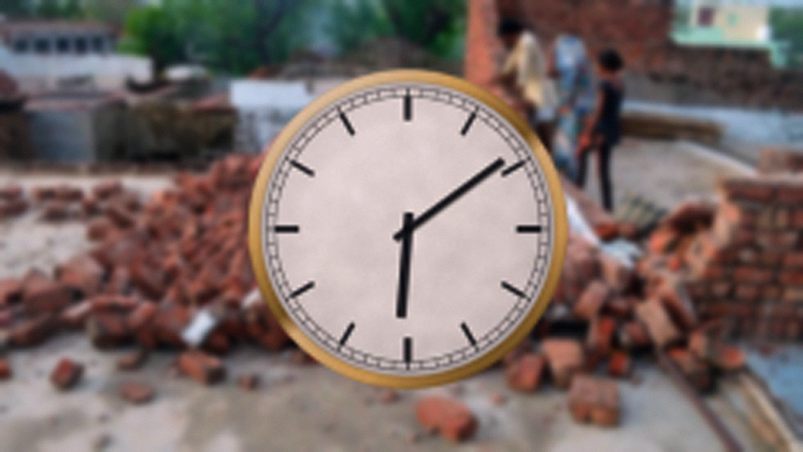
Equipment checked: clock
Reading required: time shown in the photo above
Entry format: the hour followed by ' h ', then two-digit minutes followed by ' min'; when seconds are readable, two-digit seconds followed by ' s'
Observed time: 6 h 09 min
